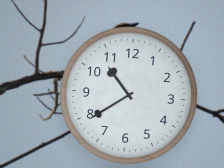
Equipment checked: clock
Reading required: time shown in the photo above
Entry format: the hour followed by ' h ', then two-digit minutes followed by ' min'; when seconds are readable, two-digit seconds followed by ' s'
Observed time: 10 h 39 min
